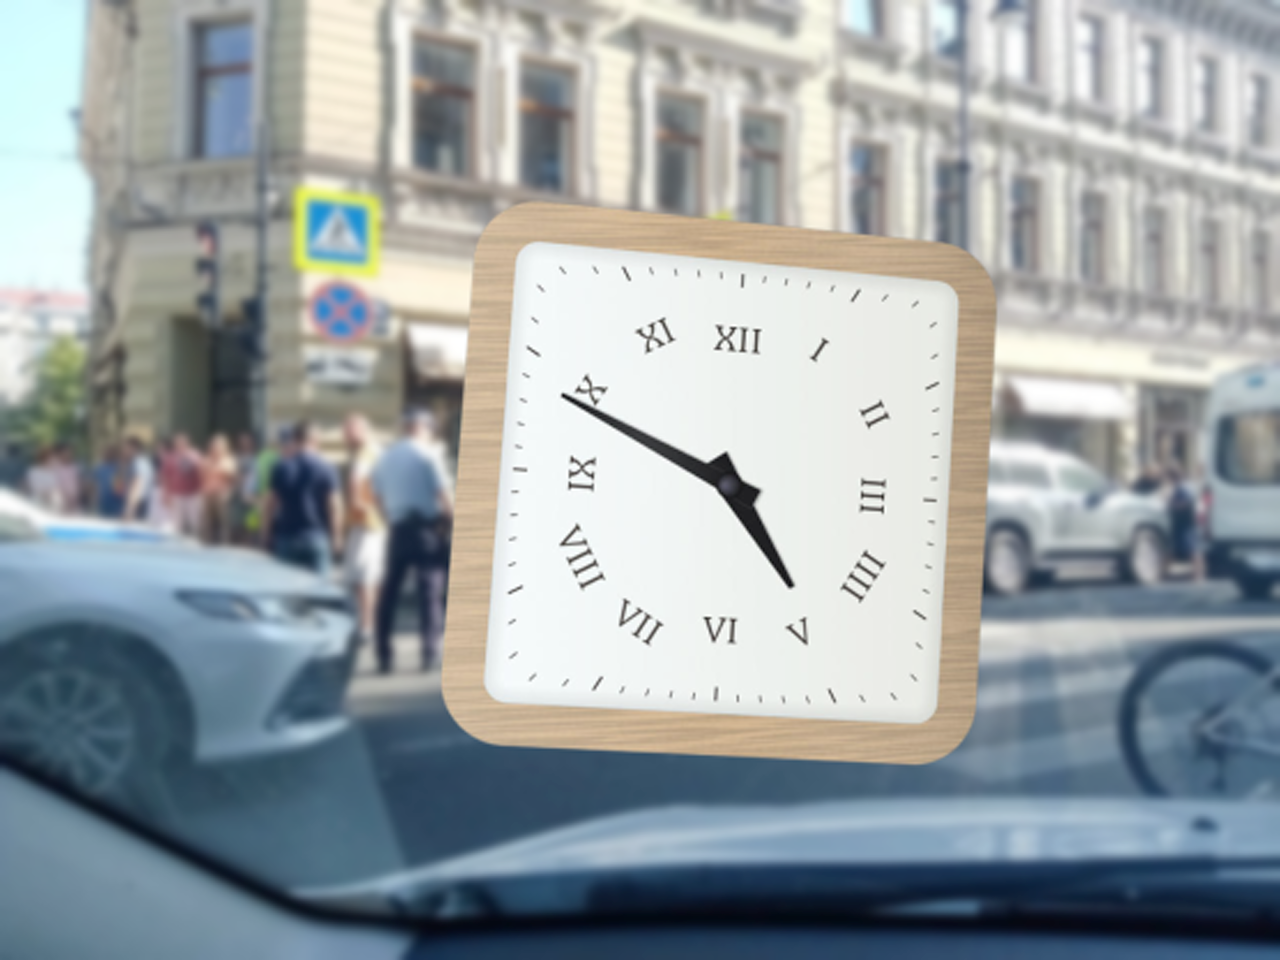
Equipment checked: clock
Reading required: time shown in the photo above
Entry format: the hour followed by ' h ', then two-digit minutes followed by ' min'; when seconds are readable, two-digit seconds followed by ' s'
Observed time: 4 h 49 min
